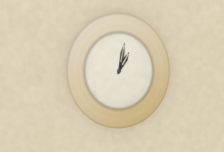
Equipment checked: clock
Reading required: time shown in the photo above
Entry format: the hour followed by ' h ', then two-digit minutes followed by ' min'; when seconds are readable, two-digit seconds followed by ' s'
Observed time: 1 h 02 min
